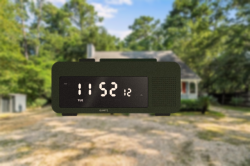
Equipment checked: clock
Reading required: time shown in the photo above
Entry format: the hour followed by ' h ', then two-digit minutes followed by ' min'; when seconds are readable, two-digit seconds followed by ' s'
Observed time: 11 h 52 min 12 s
